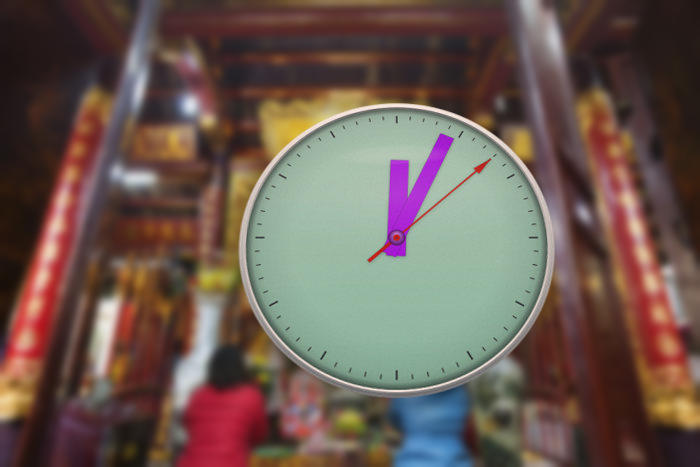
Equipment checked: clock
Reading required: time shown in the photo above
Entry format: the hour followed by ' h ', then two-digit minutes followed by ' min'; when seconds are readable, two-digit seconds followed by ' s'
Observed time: 12 h 04 min 08 s
